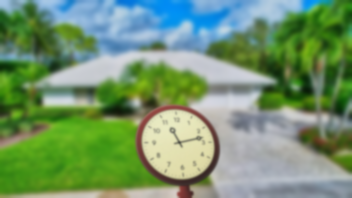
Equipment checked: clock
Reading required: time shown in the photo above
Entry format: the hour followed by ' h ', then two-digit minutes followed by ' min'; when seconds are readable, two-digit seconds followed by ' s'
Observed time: 11 h 13 min
